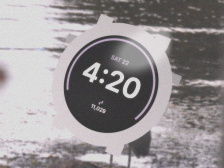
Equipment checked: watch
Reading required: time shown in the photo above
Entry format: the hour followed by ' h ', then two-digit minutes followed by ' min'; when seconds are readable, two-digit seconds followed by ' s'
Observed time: 4 h 20 min
